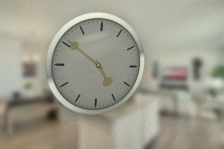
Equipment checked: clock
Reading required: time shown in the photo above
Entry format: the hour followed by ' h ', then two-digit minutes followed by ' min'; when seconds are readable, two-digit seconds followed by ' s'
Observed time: 4 h 51 min
